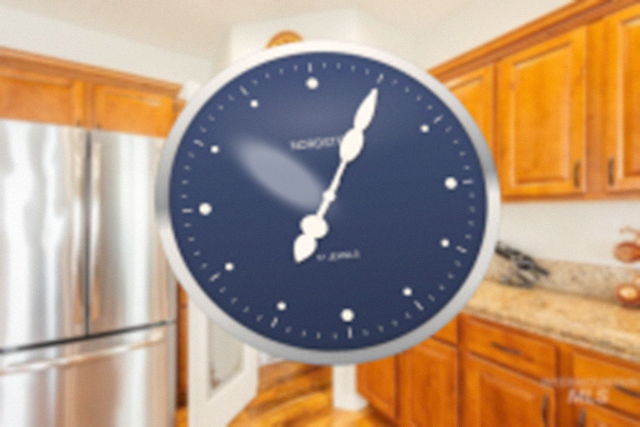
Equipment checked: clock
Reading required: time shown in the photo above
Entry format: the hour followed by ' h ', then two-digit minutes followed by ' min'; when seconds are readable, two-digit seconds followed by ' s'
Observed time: 7 h 05 min
